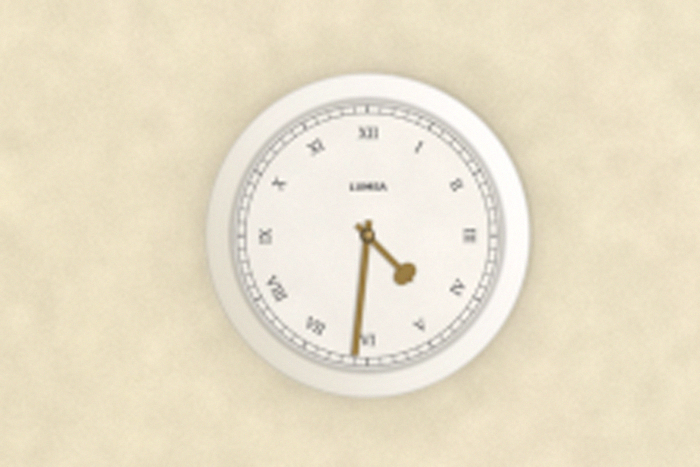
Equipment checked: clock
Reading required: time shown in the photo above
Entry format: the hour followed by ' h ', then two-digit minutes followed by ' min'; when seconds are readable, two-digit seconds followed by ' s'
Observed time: 4 h 31 min
